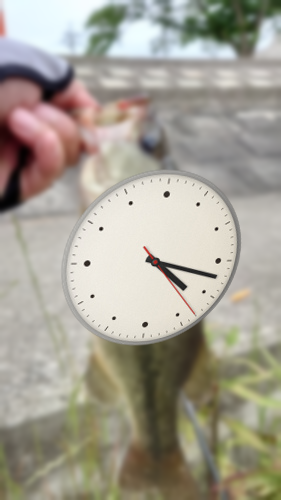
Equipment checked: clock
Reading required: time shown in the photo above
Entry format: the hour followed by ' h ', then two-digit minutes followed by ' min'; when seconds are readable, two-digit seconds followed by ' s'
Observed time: 4 h 17 min 23 s
